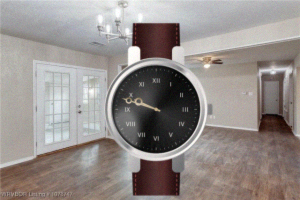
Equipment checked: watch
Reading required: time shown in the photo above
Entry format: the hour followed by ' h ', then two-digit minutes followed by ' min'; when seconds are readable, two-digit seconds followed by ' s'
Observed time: 9 h 48 min
